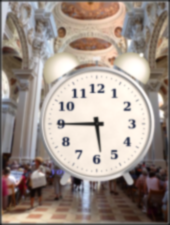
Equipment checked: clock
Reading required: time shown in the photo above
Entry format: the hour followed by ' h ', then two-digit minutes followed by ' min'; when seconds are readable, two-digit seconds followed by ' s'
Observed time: 5 h 45 min
